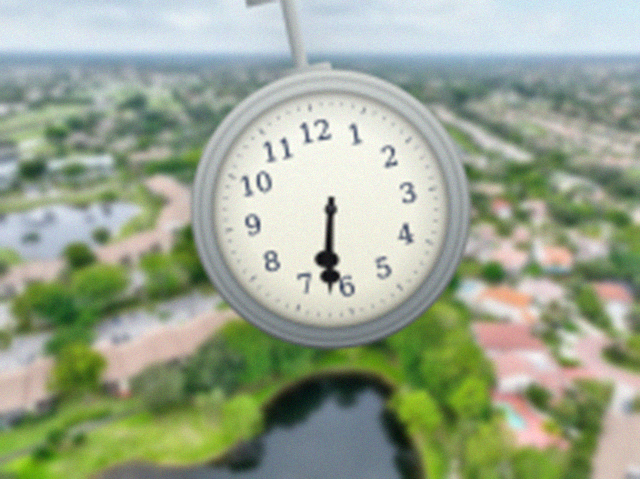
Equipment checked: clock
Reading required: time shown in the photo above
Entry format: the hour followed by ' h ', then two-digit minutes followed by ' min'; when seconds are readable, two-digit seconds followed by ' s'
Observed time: 6 h 32 min
